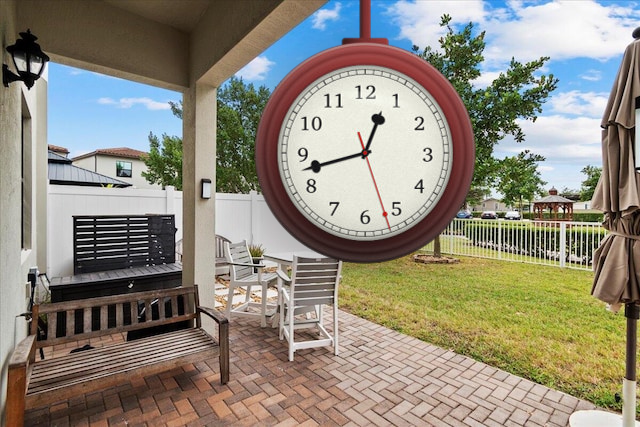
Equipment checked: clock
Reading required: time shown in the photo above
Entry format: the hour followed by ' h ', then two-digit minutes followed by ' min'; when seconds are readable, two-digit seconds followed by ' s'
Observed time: 12 h 42 min 27 s
